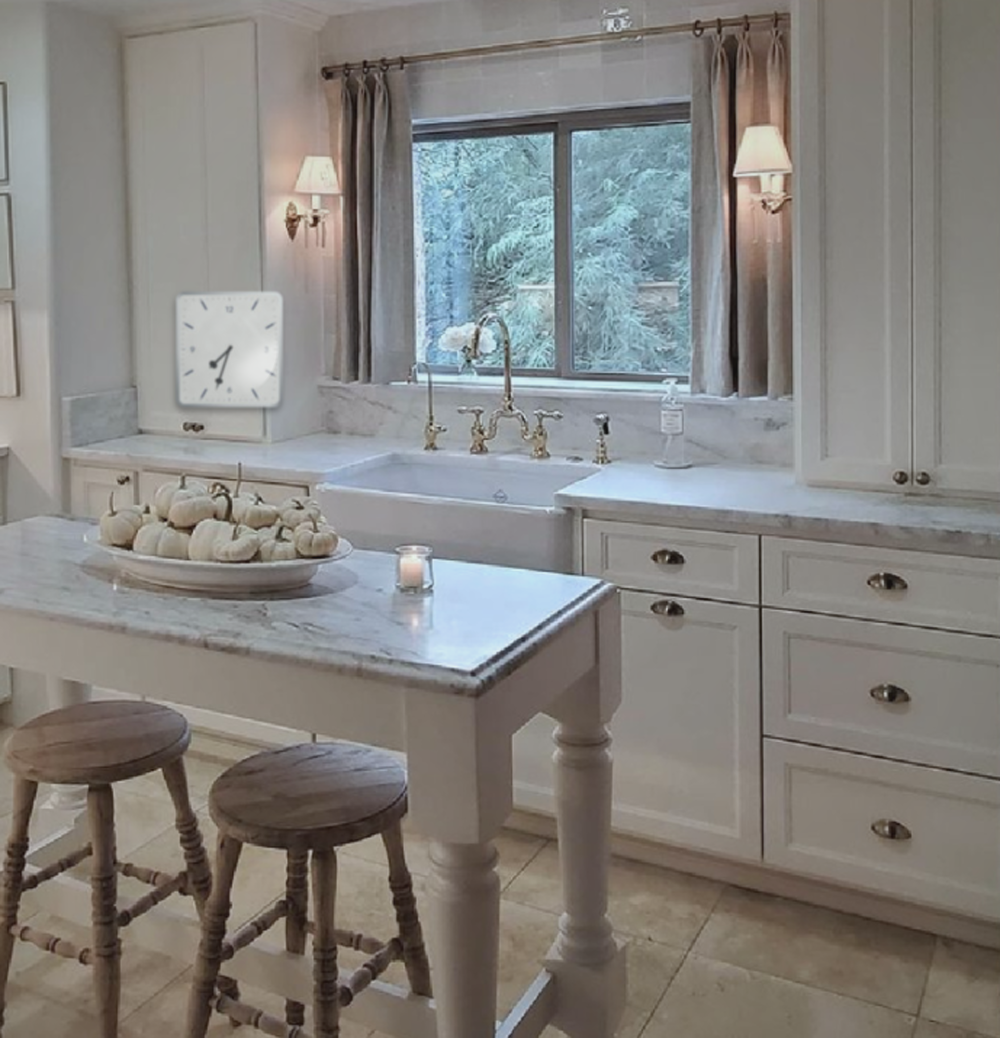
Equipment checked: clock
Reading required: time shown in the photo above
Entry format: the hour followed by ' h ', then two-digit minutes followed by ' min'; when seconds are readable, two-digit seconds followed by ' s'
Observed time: 7 h 33 min
